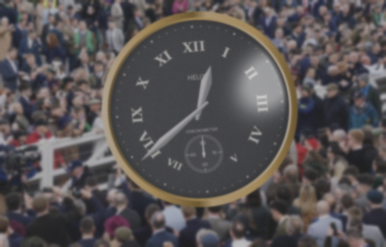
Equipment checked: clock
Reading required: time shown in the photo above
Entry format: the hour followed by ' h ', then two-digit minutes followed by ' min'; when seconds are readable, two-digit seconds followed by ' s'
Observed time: 12 h 39 min
